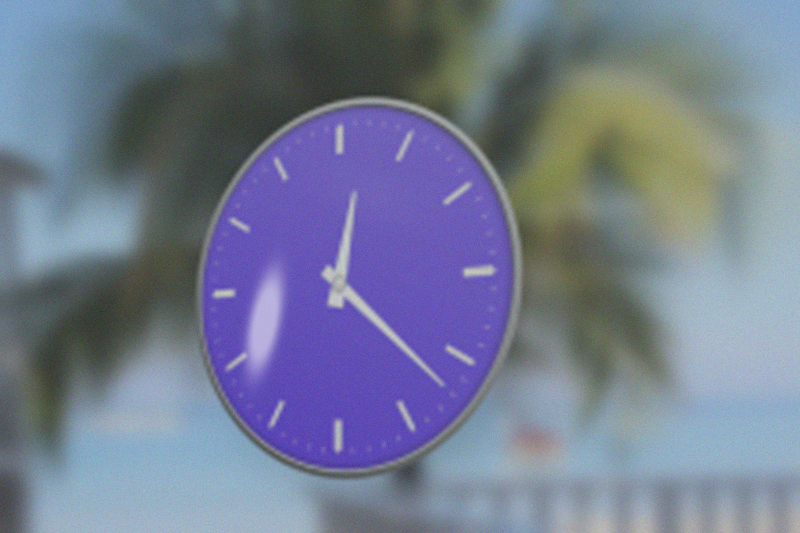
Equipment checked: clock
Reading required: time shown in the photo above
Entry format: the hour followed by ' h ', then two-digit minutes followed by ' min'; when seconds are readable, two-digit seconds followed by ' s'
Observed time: 12 h 22 min
